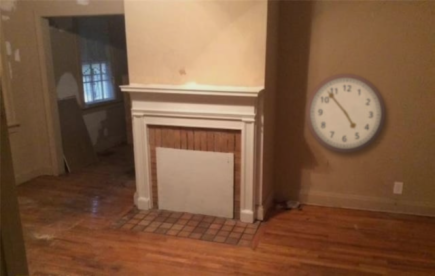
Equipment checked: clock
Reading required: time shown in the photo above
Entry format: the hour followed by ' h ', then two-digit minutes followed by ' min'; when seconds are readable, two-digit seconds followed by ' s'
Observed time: 4 h 53 min
